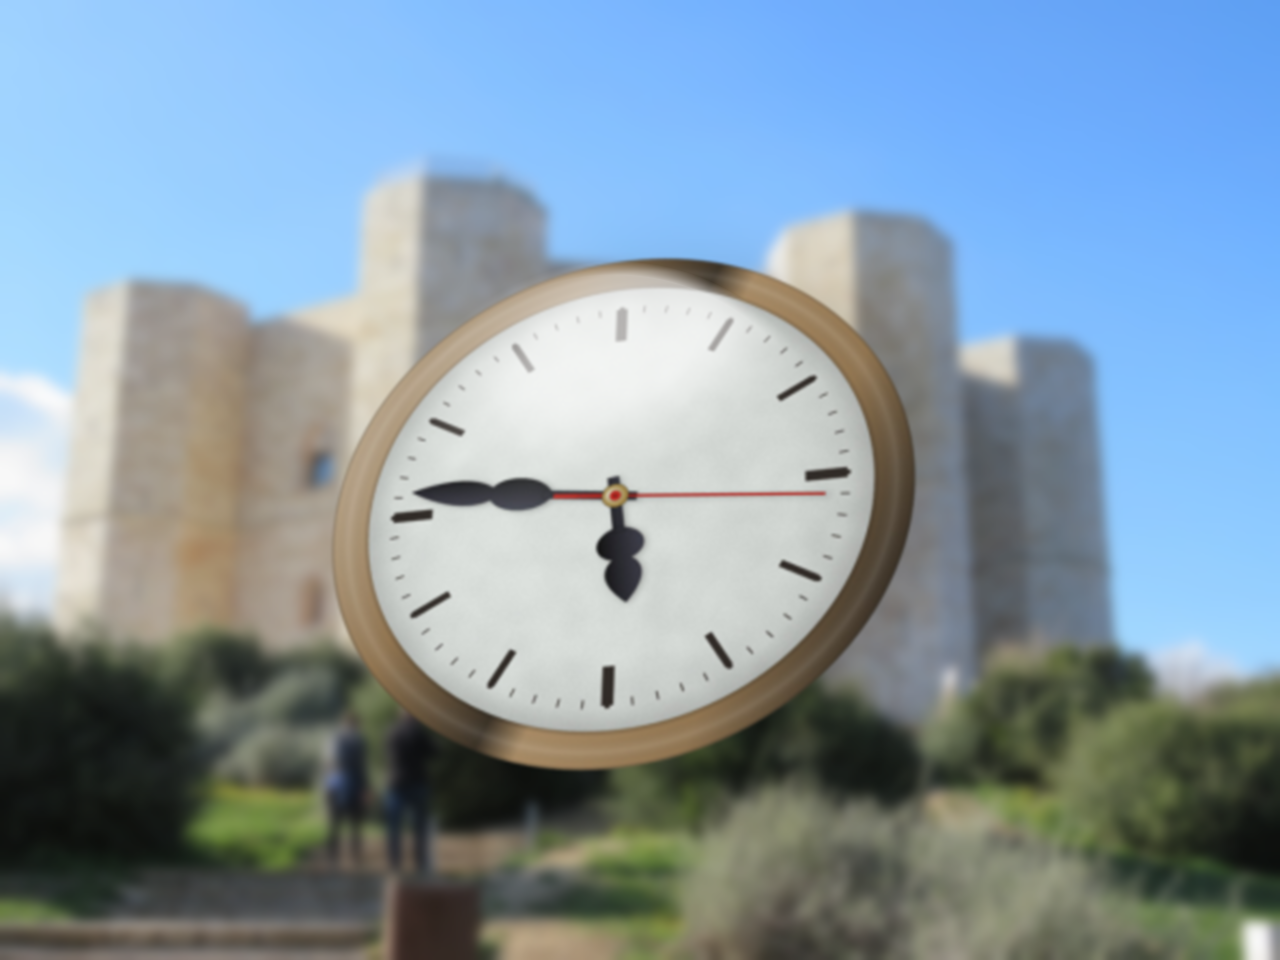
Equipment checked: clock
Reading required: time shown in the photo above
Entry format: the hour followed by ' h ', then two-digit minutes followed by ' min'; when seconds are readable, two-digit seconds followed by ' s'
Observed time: 5 h 46 min 16 s
